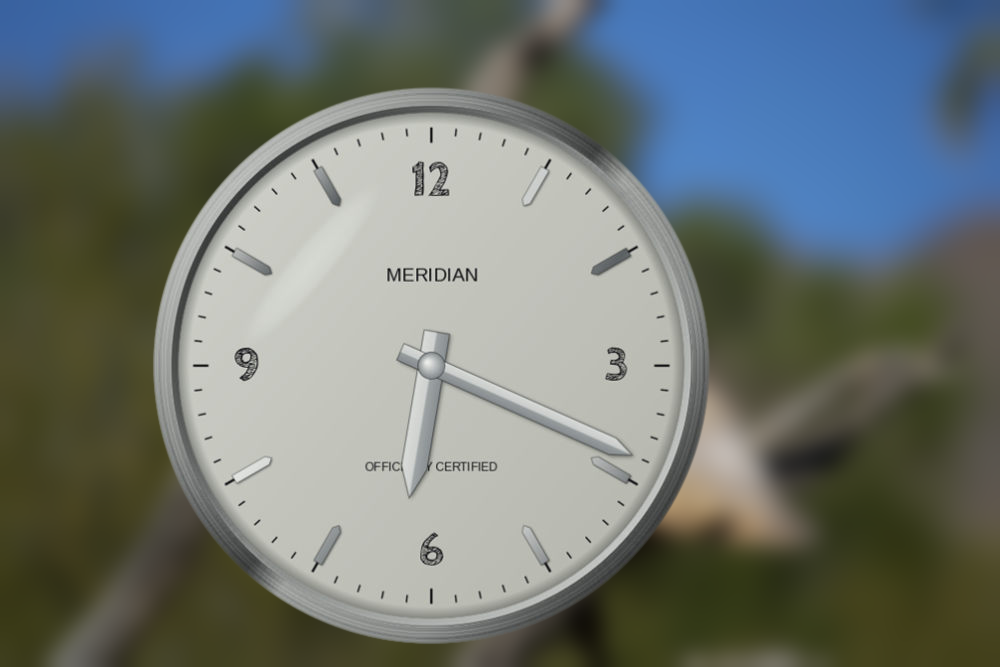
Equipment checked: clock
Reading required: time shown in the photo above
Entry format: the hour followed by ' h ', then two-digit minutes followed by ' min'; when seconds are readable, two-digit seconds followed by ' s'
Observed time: 6 h 19 min
